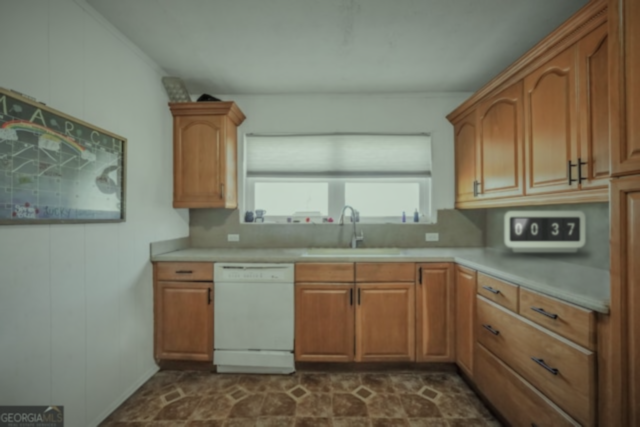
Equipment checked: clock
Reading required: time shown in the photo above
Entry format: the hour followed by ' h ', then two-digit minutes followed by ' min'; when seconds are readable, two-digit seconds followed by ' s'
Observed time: 0 h 37 min
